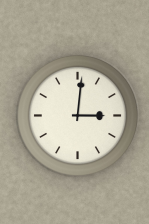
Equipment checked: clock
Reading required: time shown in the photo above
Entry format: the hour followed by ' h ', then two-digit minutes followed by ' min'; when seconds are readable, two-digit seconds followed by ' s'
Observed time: 3 h 01 min
